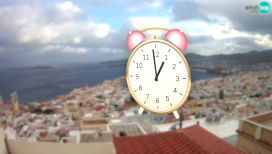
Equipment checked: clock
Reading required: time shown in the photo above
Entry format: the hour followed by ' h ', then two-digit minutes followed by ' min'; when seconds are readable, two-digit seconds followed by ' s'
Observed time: 12 h 59 min
